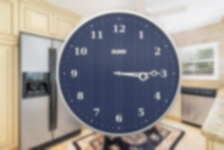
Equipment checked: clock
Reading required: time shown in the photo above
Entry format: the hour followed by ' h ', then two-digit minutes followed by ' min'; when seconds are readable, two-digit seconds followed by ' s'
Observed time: 3 h 15 min
